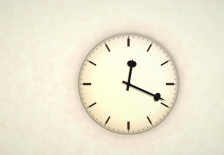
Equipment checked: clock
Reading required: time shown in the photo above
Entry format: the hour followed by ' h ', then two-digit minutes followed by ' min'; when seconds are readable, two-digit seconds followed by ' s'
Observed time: 12 h 19 min
